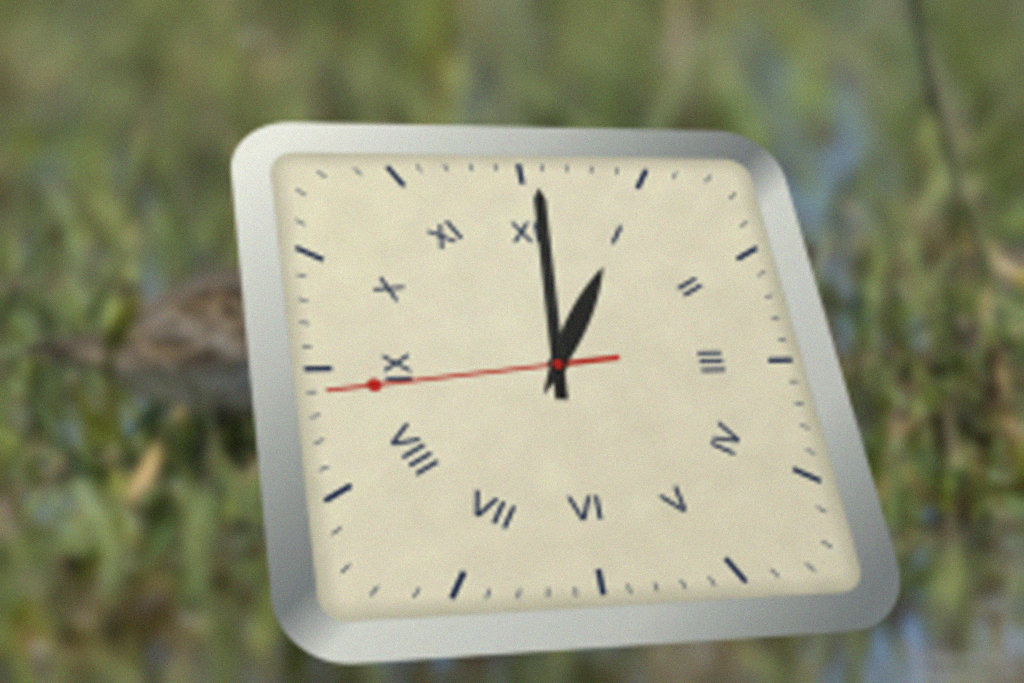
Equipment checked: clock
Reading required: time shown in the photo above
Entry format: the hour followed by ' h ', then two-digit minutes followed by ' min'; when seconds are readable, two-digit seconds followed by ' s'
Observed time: 1 h 00 min 44 s
